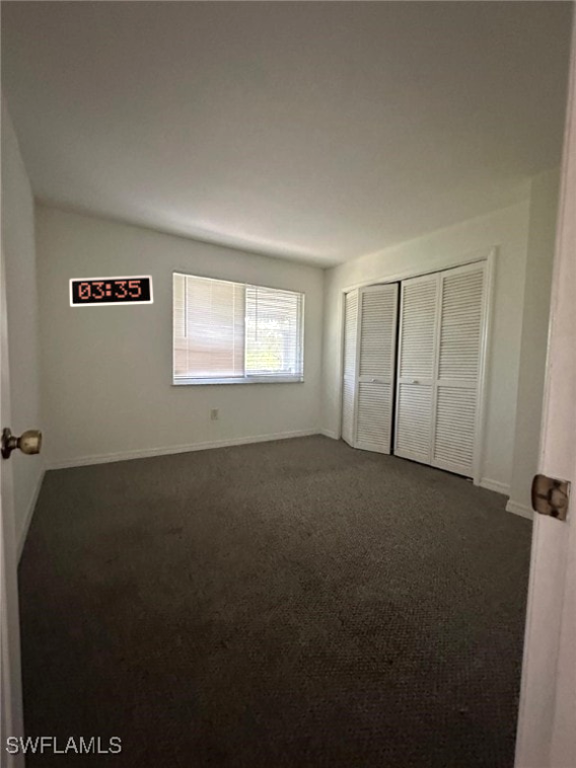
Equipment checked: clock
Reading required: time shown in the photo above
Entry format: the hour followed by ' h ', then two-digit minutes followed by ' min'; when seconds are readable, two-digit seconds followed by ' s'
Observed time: 3 h 35 min
